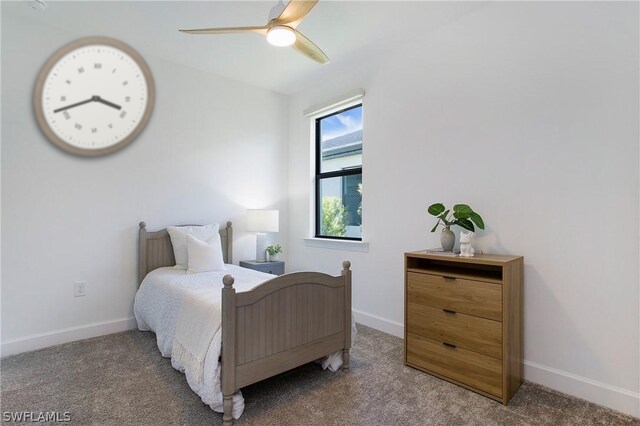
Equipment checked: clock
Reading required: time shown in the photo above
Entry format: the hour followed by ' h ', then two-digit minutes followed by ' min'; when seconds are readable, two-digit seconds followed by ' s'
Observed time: 3 h 42 min
